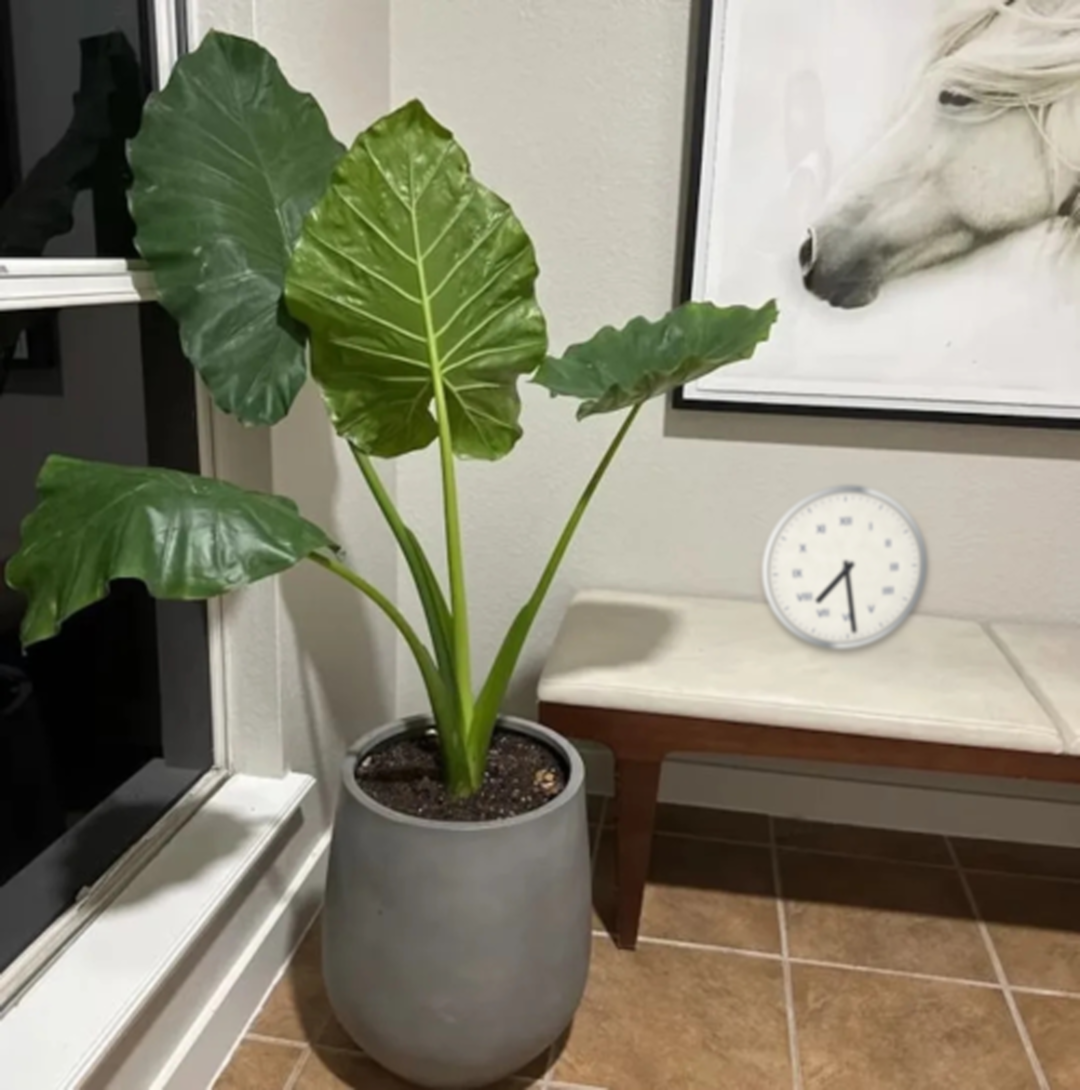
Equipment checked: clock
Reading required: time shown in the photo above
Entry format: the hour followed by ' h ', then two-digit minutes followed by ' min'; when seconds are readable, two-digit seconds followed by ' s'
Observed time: 7 h 29 min
